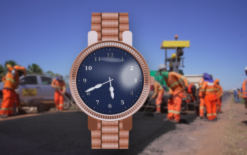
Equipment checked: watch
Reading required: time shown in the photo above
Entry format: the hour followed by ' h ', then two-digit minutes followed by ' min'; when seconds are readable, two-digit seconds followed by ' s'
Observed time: 5 h 41 min
